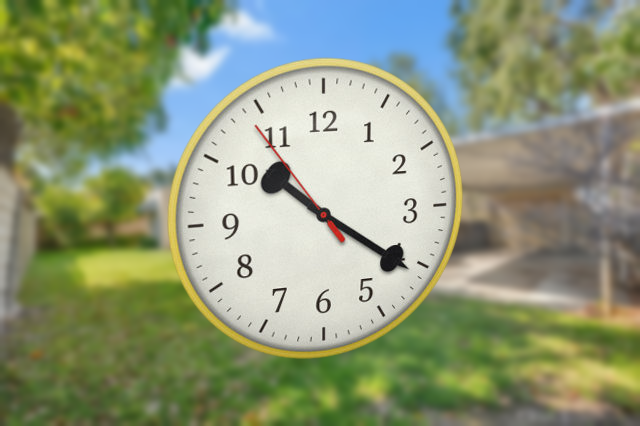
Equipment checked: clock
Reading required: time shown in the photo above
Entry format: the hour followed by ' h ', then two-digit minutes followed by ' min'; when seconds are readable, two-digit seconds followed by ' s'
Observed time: 10 h 20 min 54 s
